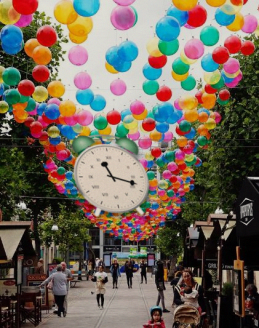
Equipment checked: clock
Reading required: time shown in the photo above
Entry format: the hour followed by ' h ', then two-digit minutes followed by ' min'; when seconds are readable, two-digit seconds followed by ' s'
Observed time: 11 h 18 min
